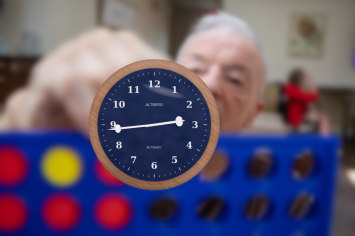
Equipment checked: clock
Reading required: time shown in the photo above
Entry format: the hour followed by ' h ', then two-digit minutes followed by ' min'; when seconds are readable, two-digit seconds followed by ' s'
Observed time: 2 h 44 min
